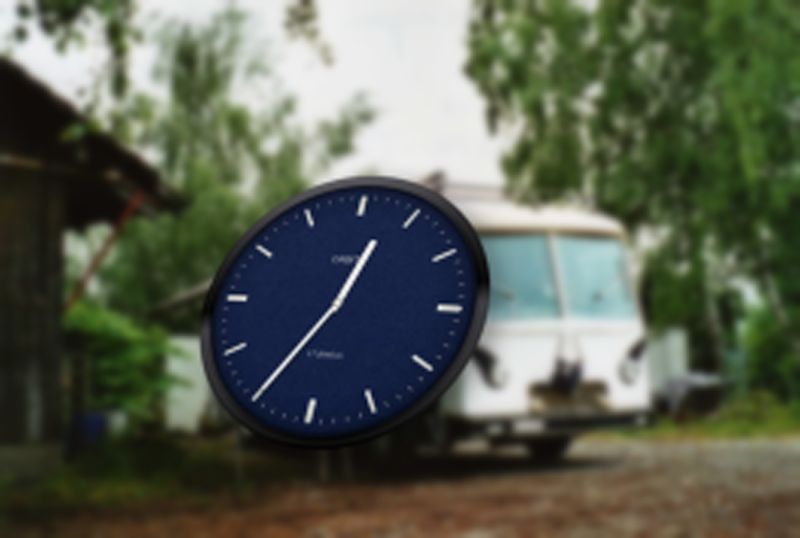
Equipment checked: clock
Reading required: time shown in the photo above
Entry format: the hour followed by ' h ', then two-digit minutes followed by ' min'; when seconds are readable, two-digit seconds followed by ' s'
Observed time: 12 h 35 min
